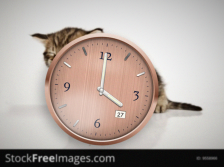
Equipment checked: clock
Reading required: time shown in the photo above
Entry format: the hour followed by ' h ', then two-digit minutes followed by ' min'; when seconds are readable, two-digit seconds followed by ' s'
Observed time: 4 h 00 min
